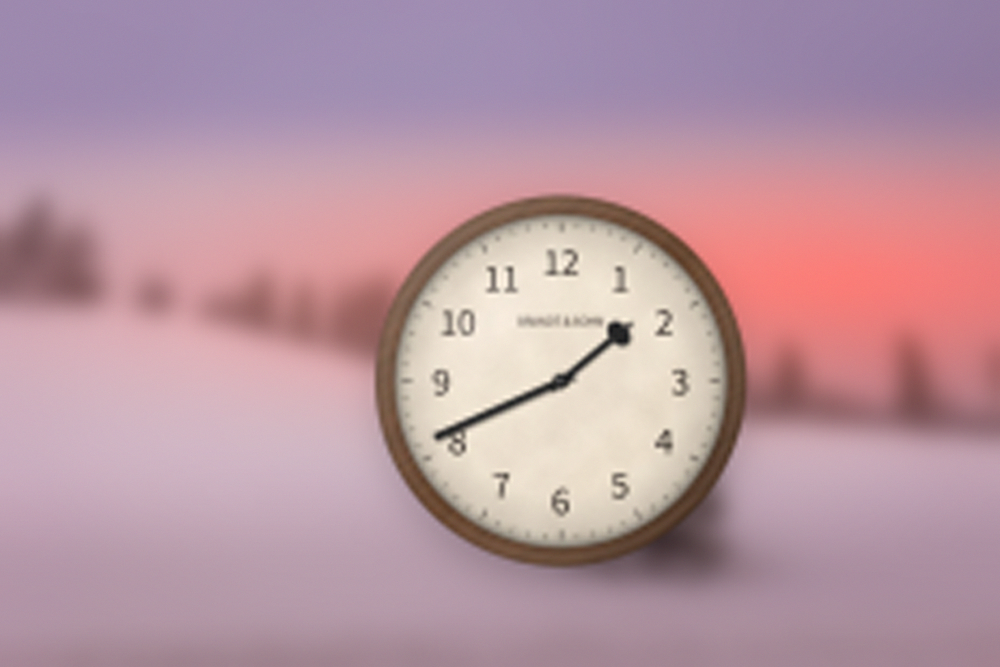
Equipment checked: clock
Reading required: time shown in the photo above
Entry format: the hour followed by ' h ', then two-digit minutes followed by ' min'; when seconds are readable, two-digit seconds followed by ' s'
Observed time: 1 h 41 min
